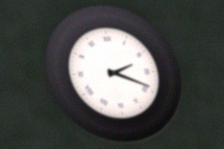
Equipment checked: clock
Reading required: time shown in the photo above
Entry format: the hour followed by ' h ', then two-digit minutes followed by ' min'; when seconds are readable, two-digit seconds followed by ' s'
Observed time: 2 h 19 min
